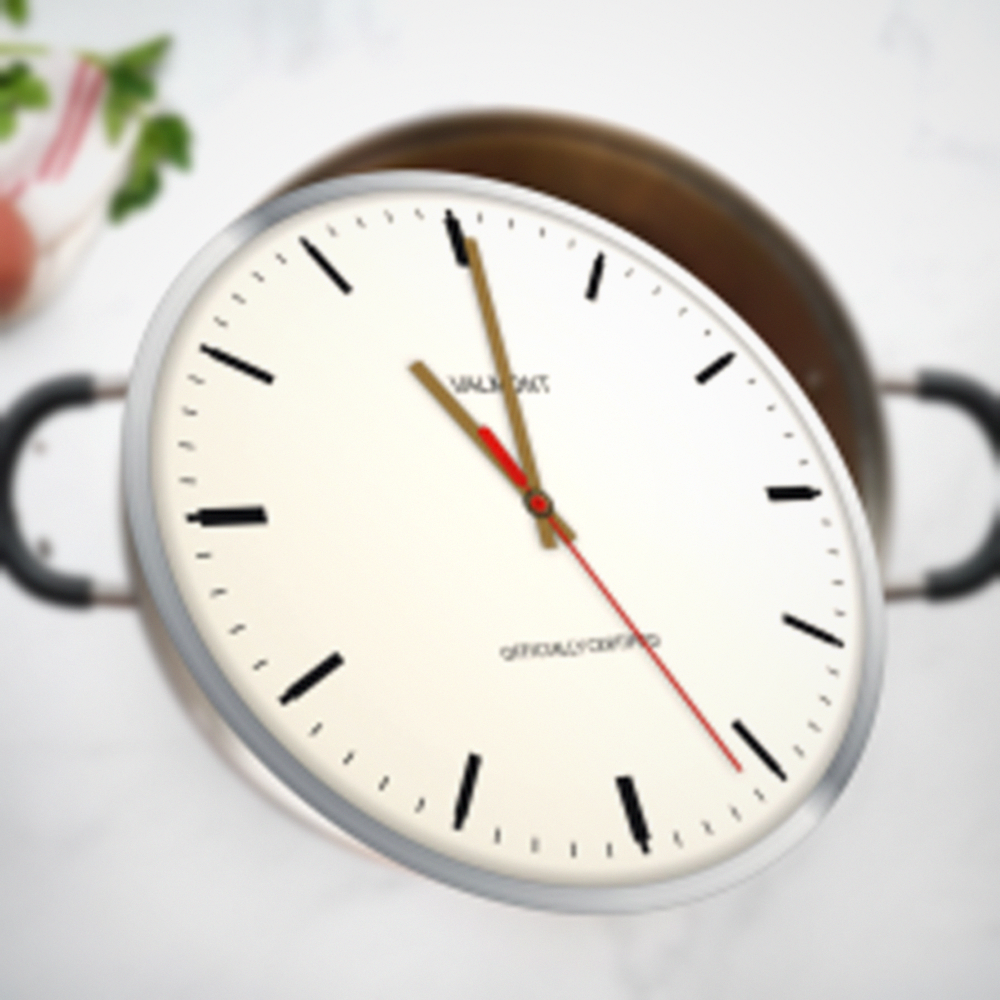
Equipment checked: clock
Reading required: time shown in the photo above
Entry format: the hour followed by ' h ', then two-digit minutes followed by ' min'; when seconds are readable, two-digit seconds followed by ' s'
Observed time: 11 h 00 min 26 s
